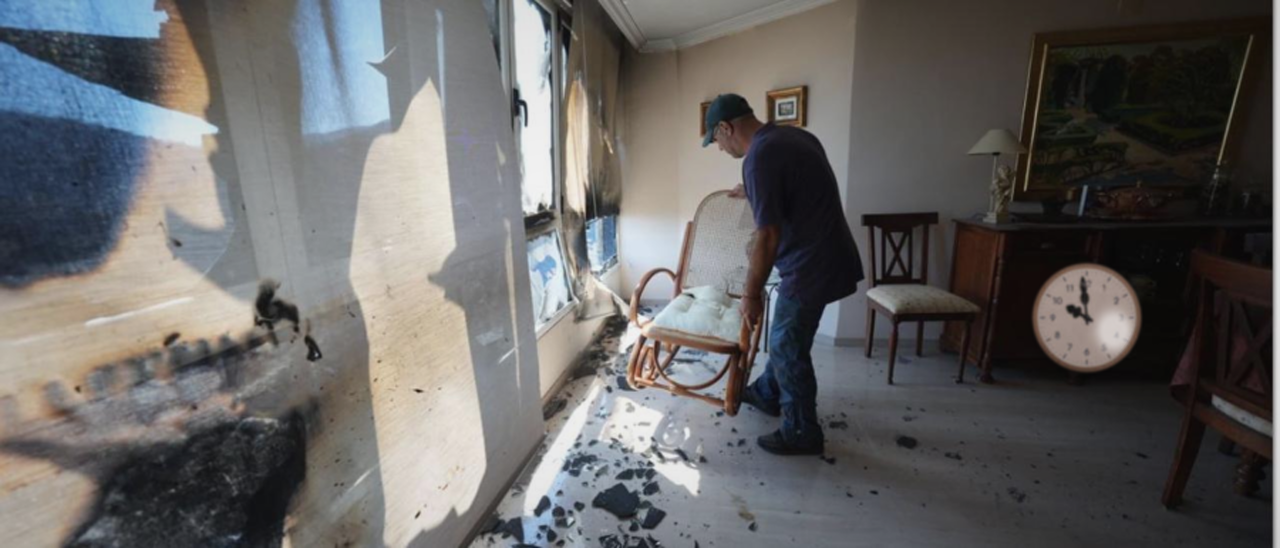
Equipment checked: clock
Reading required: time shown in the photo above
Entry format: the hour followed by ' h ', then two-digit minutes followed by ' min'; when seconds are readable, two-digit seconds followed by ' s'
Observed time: 9 h 59 min
